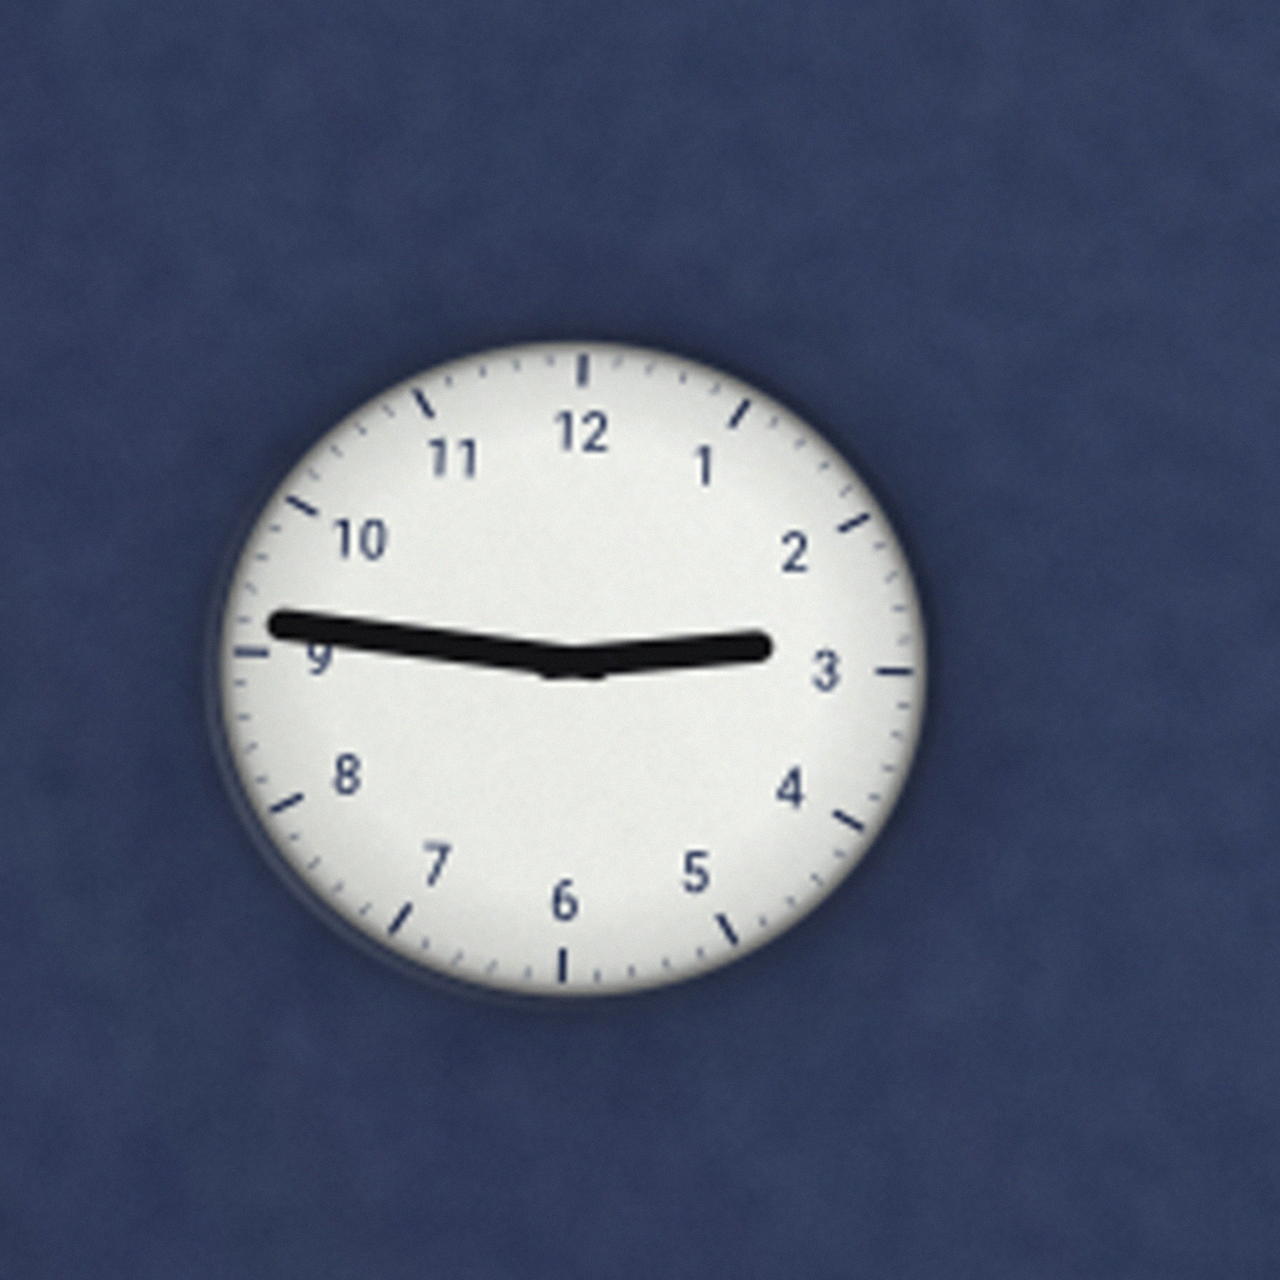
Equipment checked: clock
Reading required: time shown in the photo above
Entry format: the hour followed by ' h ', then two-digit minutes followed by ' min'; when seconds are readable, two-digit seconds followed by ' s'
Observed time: 2 h 46 min
